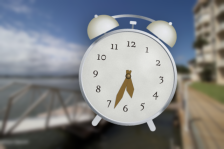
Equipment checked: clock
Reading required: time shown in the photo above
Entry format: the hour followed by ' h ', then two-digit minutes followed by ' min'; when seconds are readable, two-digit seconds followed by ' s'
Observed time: 5 h 33 min
